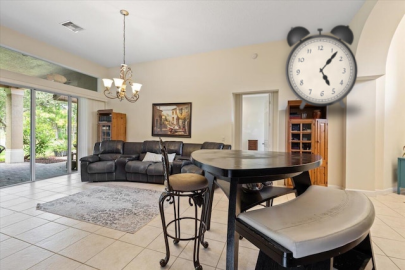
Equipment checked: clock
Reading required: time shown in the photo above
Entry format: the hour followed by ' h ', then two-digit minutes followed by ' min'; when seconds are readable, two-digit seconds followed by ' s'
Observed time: 5 h 07 min
